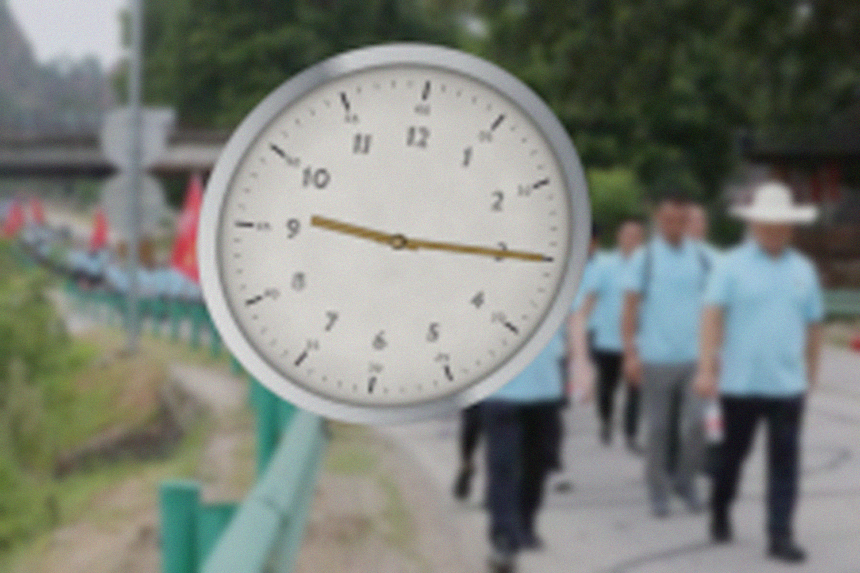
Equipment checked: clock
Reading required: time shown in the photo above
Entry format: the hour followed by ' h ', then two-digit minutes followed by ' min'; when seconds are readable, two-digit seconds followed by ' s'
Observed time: 9 h 15 min
